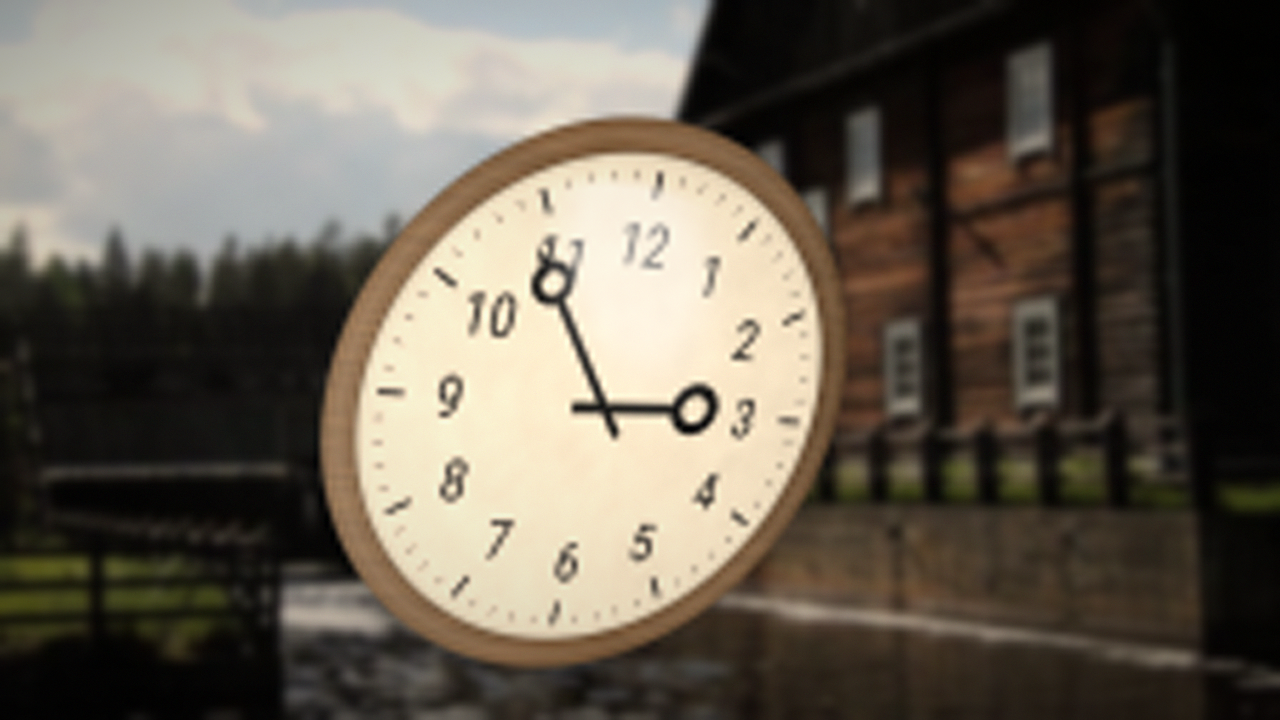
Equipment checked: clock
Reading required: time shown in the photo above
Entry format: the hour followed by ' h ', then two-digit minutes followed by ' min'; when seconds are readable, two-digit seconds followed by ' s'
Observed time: 2 h 54 min
